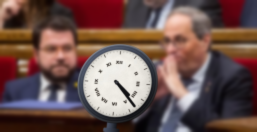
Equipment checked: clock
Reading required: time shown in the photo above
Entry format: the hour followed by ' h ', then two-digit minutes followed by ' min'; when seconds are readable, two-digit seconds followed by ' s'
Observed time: 4 h 23 min
